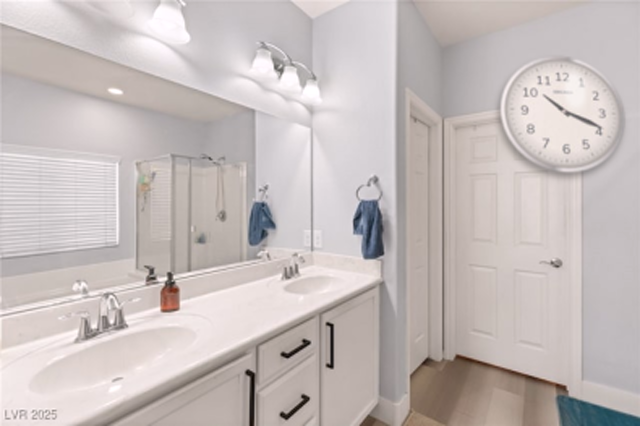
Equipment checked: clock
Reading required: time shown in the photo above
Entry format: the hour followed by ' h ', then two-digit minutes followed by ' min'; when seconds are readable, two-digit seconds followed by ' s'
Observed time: 10 h 19 min
